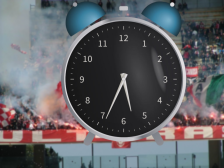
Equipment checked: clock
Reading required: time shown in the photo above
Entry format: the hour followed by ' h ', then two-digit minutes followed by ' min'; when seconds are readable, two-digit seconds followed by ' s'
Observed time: 5 h 34 min
